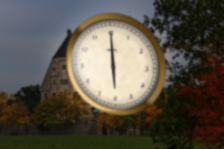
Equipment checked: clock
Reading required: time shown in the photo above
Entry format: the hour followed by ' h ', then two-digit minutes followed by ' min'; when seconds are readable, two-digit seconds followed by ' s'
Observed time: 6 h 00 min
